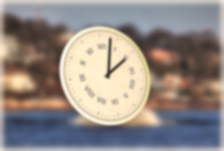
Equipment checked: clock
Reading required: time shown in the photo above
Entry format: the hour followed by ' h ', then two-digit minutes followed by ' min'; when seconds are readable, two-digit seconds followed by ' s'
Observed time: 2 h 03 min
